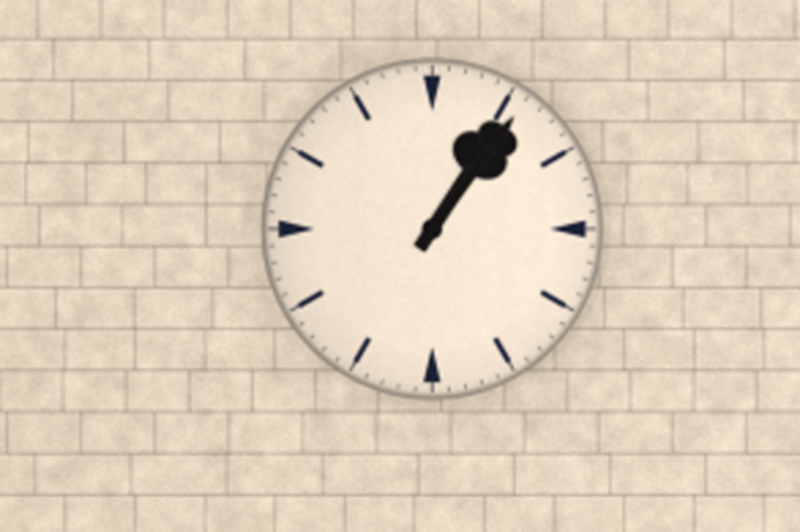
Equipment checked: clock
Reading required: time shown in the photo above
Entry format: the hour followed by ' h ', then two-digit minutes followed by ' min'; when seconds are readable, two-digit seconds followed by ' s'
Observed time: 1 h 06 min
